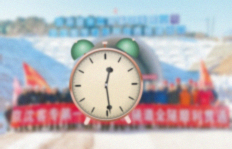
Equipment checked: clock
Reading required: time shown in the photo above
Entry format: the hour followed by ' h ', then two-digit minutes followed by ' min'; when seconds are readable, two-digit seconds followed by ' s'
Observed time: 12 h 29 min
